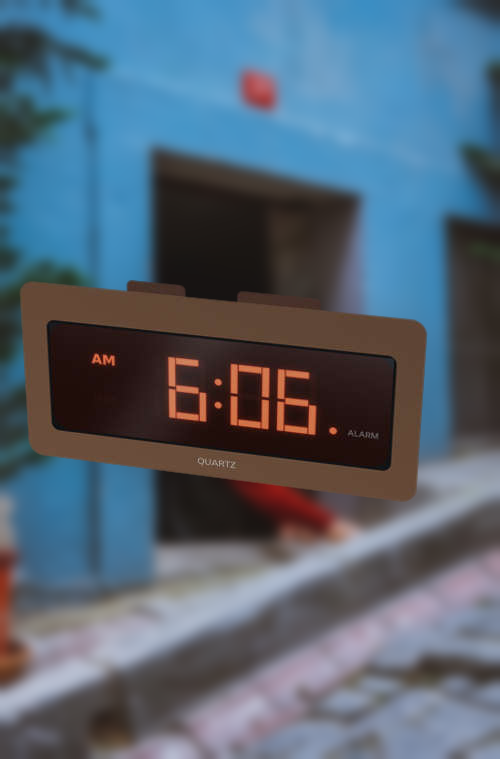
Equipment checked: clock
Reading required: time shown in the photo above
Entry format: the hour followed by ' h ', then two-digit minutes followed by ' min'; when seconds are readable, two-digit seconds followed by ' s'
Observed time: 6 h 06 min
